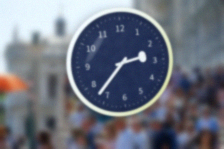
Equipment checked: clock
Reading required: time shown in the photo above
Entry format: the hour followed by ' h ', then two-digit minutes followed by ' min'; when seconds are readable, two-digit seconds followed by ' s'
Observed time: 2 h 37 min
